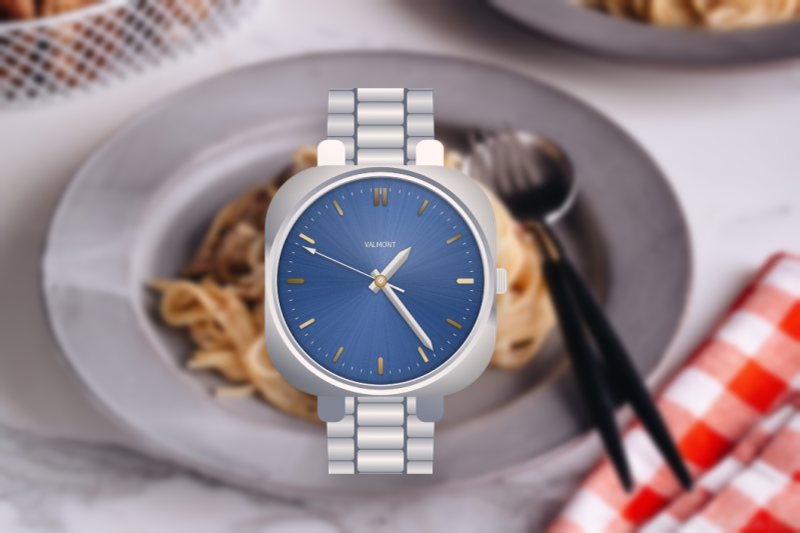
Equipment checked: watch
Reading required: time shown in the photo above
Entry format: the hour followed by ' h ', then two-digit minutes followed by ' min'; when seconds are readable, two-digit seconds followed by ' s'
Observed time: 1 h 23 min 49 s
